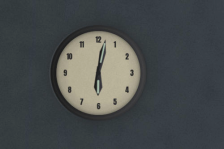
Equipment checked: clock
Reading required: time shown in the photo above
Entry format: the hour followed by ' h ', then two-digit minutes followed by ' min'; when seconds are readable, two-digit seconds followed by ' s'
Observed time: 6 h 02 min
